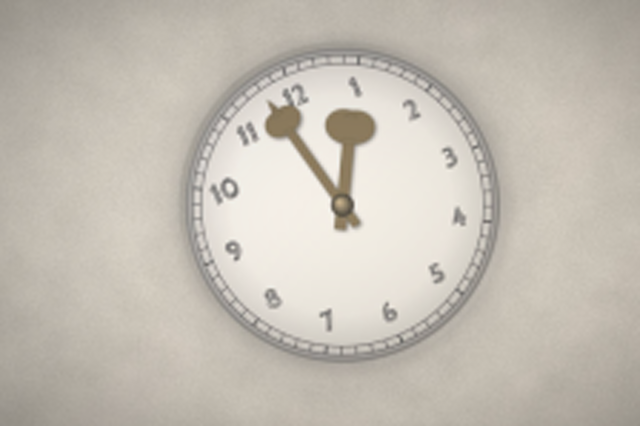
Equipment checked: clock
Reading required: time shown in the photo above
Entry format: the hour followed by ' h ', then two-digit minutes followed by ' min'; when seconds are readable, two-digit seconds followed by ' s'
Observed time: 12 h 58 min
